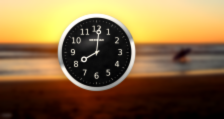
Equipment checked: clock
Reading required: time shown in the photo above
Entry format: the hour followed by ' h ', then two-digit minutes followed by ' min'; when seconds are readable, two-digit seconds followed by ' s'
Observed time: 8 h 01 min
